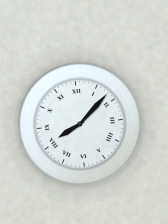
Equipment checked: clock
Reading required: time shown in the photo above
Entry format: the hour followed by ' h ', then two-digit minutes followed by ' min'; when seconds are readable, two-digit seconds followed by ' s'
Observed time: 8 h 08 min
